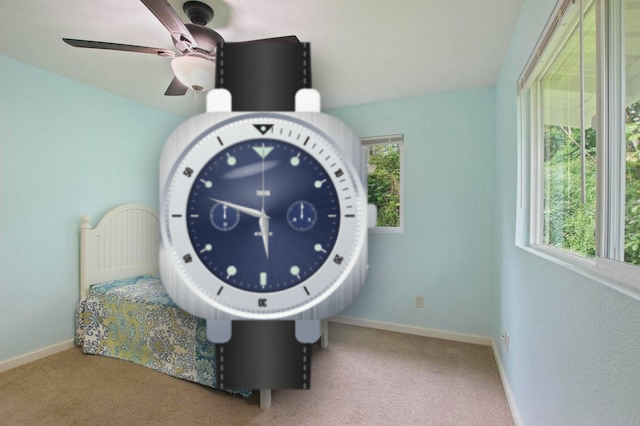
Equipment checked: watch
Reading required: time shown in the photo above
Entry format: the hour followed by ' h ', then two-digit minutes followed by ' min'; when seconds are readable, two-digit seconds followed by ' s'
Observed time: 5 h 48 min
